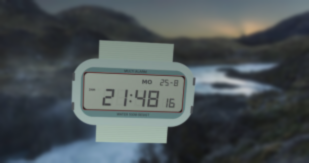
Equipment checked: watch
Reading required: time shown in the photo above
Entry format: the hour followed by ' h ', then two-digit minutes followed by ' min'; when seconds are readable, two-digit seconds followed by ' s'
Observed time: 21 h 48 min 16 s
